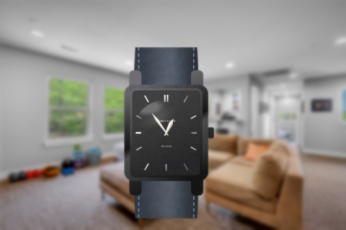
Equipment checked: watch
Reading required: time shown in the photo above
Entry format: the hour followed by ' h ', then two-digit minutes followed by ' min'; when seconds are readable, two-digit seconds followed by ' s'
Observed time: 12 h 54 min
